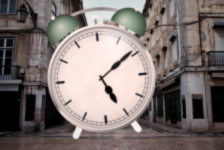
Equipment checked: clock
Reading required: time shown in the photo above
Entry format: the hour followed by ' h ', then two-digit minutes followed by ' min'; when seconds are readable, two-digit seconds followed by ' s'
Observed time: 5 h 09 min
